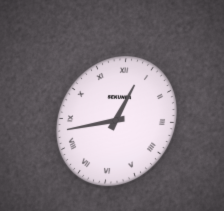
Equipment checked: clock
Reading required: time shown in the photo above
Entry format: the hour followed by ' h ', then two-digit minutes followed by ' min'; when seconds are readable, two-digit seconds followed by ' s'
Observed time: 12 h 43 min
